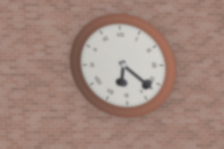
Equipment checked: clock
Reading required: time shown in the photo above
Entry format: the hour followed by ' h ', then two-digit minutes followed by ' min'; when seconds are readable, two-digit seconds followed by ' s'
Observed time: 6 h 22 min
